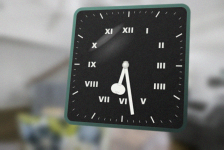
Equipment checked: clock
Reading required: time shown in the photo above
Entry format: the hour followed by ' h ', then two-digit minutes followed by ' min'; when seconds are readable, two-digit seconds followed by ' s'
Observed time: 6 h 28 min
